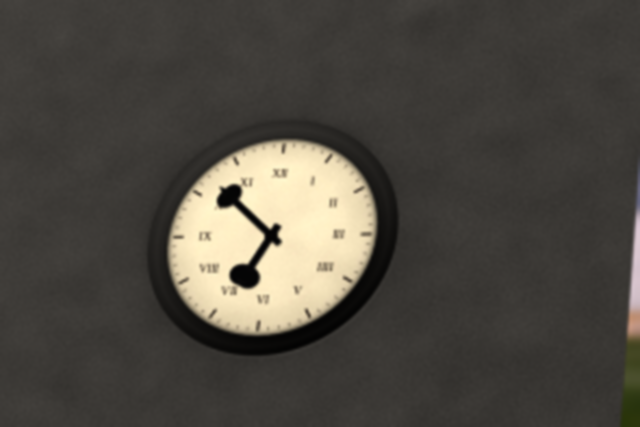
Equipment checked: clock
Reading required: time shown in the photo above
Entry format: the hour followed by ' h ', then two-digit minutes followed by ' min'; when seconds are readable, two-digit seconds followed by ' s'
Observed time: 6 h 52 min
